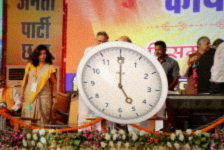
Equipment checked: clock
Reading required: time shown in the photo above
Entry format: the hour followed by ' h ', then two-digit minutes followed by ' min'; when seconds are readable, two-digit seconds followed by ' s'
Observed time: 5 h 00 min
